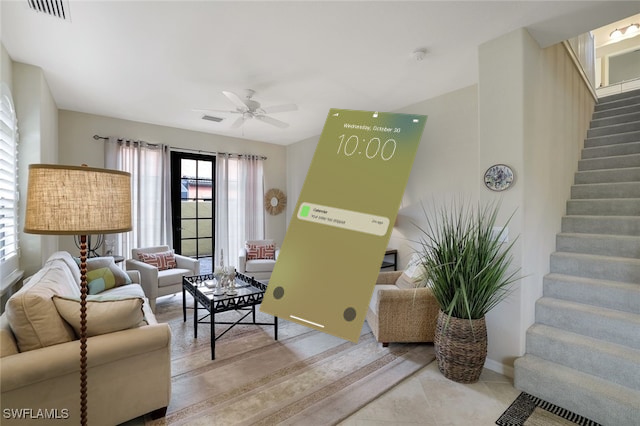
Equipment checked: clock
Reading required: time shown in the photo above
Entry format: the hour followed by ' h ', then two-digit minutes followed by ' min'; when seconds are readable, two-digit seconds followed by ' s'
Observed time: 10 h 00 min
